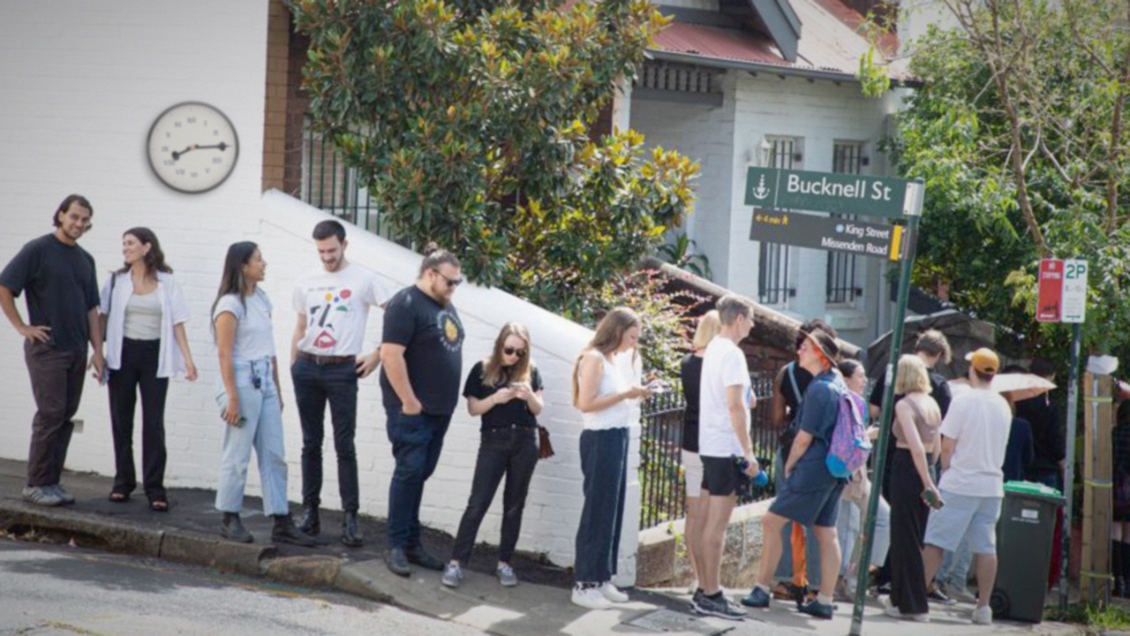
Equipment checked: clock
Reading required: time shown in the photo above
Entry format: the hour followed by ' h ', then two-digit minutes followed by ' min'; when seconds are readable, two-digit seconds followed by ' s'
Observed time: 8 h 15 min
